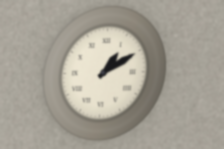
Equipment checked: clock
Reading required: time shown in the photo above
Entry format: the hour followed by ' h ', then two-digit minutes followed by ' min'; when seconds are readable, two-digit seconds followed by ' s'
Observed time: 1 h 10 min
